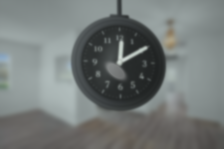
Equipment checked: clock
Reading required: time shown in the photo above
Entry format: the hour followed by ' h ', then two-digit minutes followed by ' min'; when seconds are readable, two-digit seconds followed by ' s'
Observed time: 12 h 10 min
